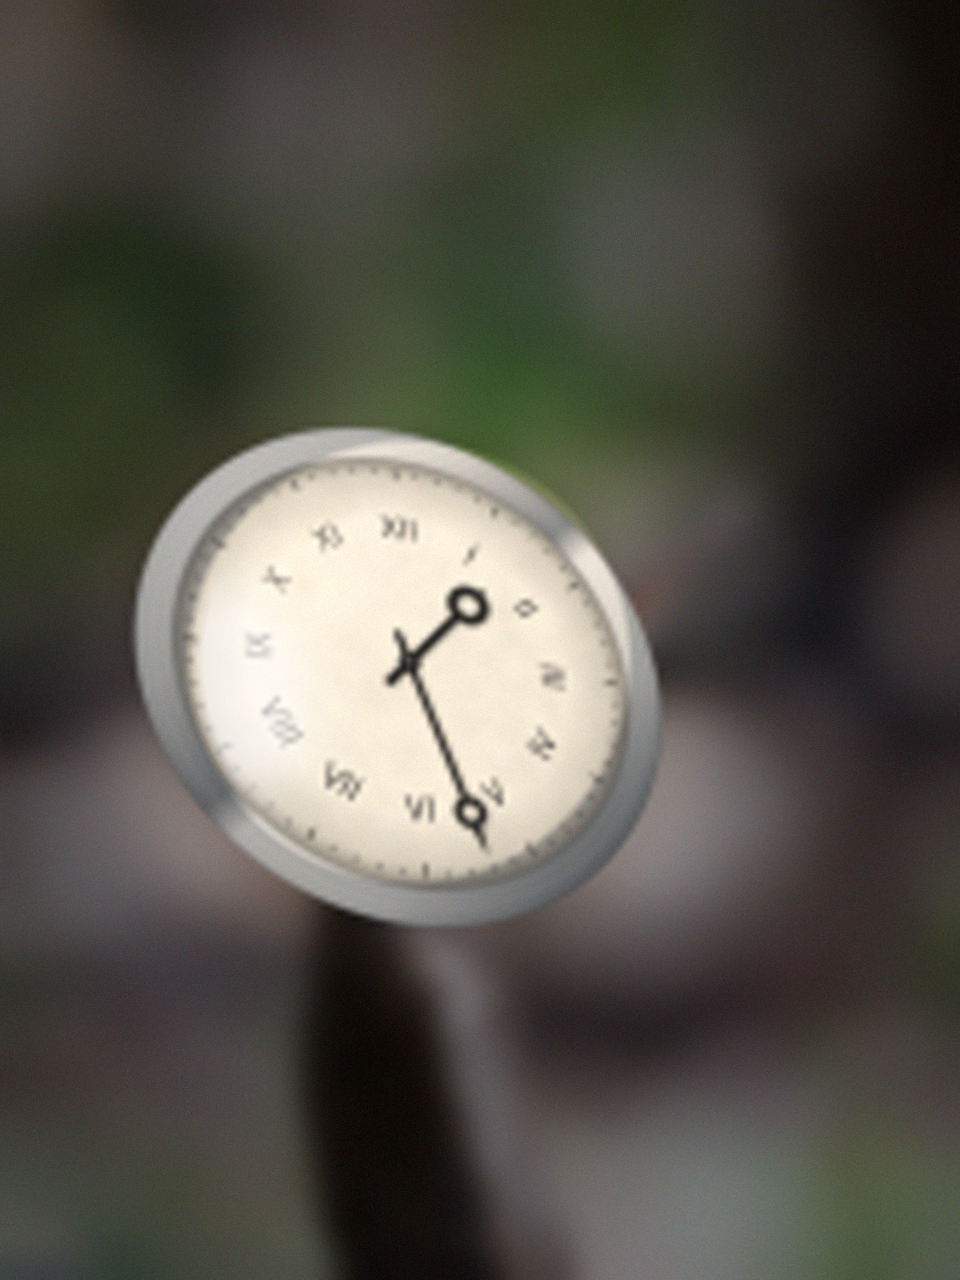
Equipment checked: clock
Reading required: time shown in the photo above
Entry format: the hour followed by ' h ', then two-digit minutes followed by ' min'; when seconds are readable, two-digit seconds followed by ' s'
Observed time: 1 h 27 min
